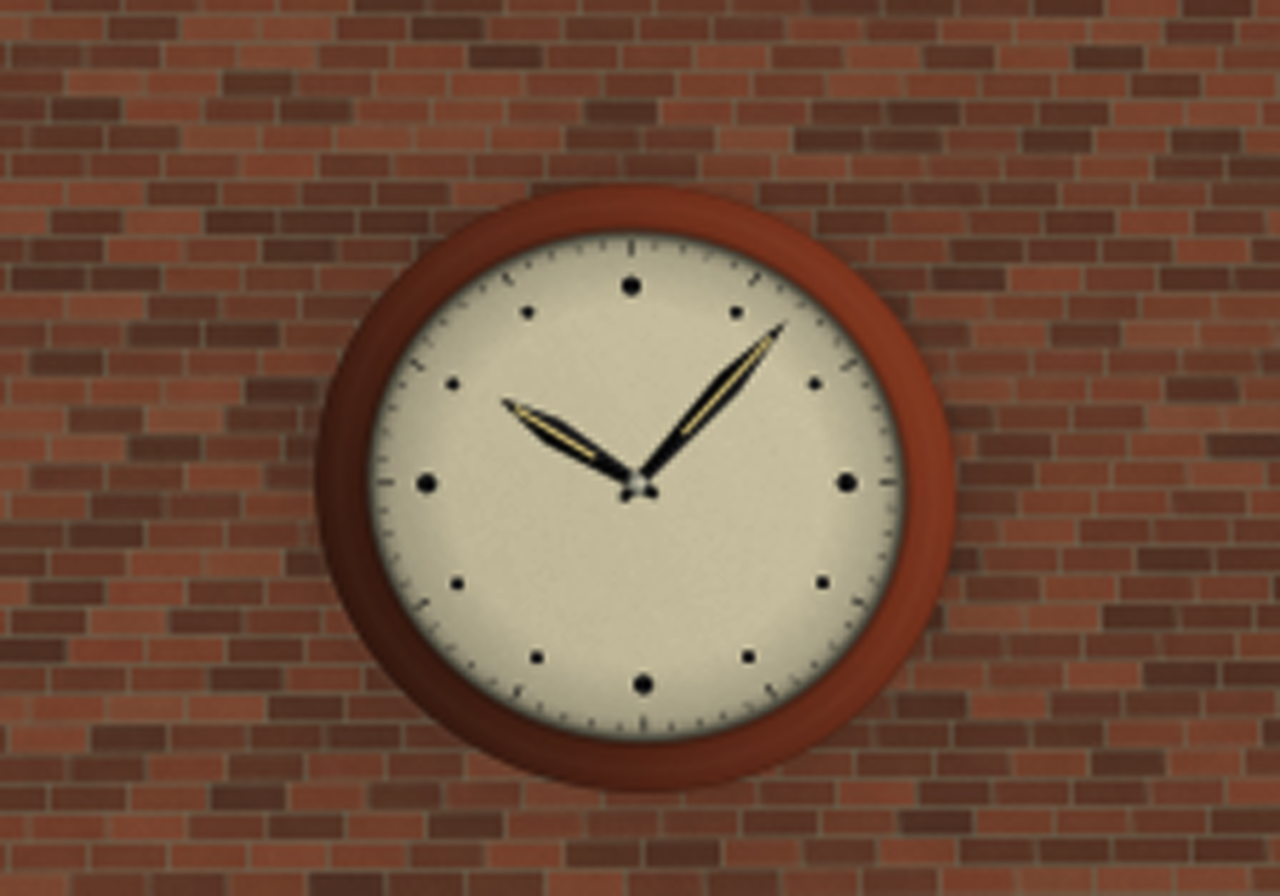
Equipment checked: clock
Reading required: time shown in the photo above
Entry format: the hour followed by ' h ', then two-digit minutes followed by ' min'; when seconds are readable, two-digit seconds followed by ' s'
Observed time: 10 h 07 min
